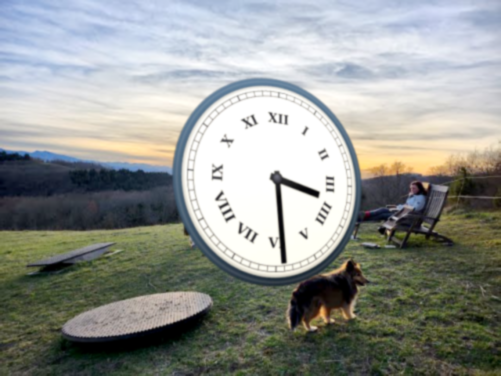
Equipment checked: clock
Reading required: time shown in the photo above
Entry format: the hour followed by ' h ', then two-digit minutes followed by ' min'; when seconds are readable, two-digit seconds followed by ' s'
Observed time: 3 h 29 min
